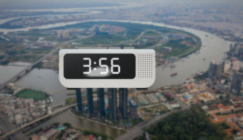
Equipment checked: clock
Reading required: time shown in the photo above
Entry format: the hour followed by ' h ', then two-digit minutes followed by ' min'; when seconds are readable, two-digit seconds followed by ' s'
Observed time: 3 h 56 min
